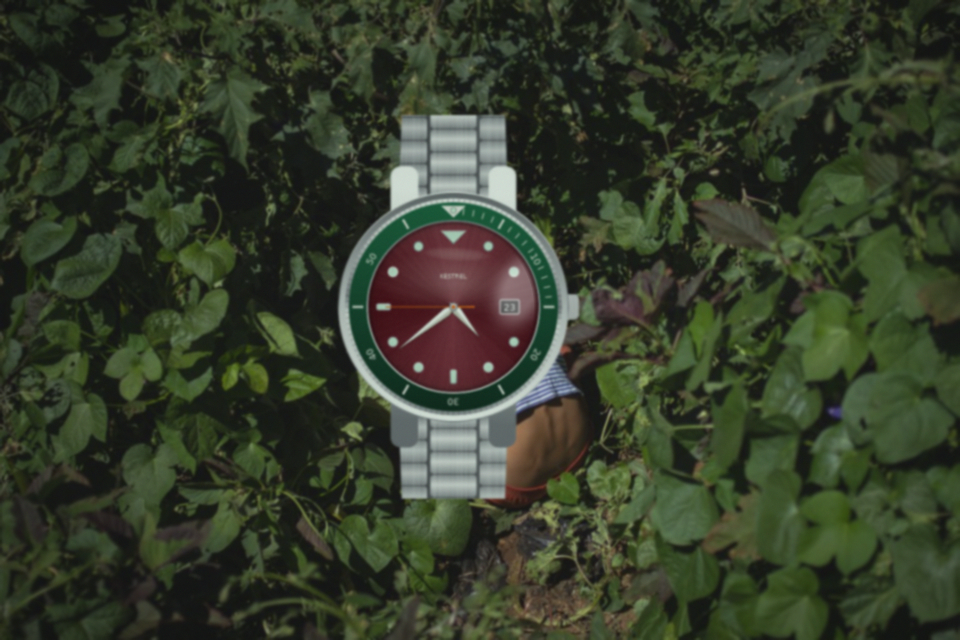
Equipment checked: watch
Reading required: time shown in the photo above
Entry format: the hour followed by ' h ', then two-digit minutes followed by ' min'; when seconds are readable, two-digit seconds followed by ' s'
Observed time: 4 h 38 min 45 s
